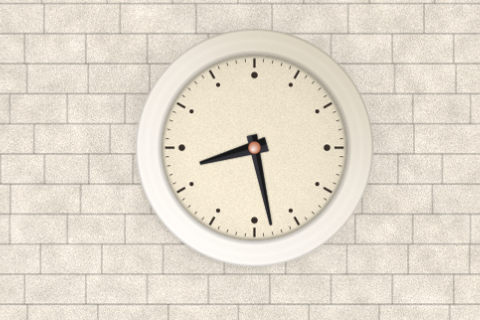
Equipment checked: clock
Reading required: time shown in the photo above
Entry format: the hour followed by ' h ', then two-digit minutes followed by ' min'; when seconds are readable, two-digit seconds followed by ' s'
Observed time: 8 h 28 min
